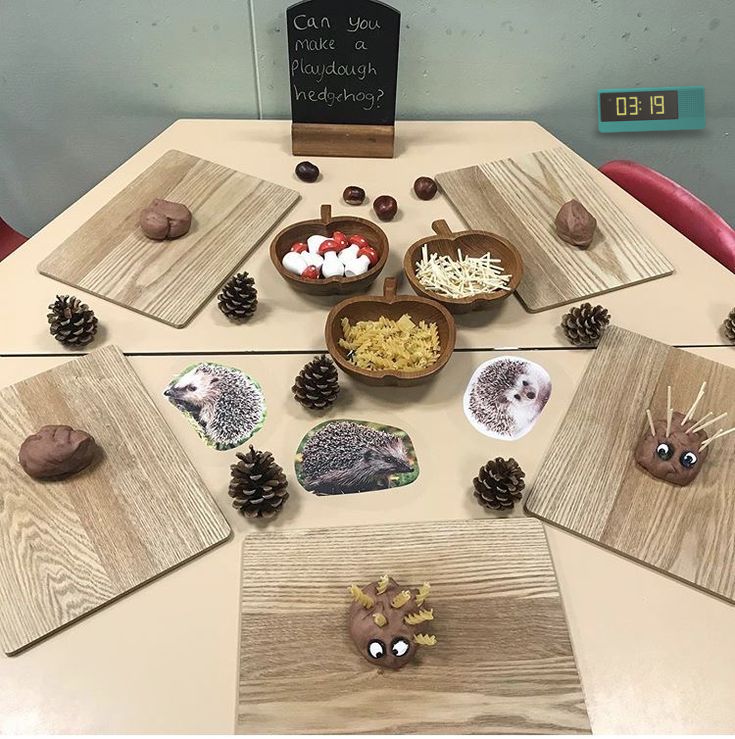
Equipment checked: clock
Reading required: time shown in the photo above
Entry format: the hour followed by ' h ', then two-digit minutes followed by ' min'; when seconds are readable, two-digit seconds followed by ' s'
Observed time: 3 h 19 min
